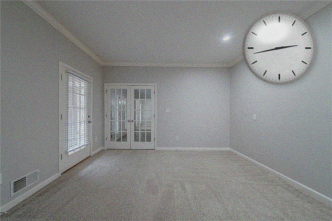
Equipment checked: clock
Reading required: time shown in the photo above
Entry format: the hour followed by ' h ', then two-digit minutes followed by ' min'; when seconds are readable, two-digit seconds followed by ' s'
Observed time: 2 h 43 min
